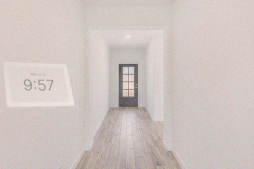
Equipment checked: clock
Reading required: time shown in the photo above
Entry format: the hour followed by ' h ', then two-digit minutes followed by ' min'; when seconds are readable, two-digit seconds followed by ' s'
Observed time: 9 h 57 min
